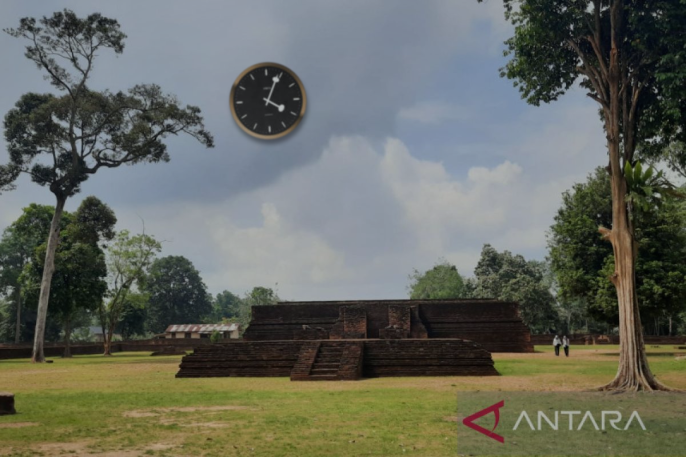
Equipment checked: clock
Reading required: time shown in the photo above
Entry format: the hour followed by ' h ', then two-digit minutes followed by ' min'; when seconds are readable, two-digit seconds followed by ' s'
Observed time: 4 h 04 min
